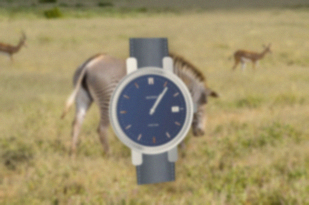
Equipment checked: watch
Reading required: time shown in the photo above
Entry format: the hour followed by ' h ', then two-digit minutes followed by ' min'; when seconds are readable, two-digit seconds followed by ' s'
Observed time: 1 h 06 min
